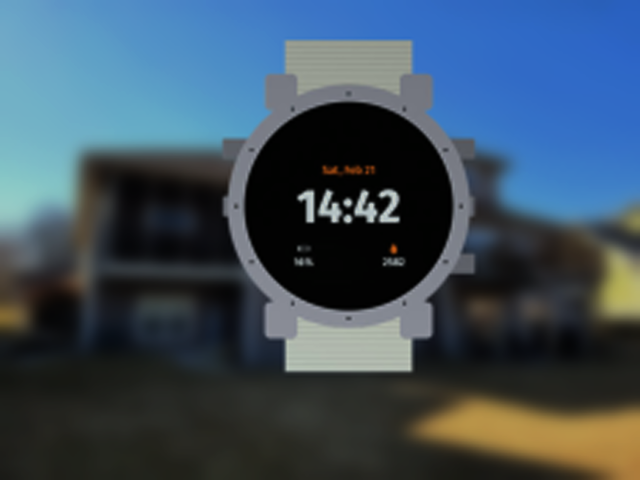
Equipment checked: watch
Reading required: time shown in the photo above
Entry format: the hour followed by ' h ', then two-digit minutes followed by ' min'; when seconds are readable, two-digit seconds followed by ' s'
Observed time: 14 h 42 min
